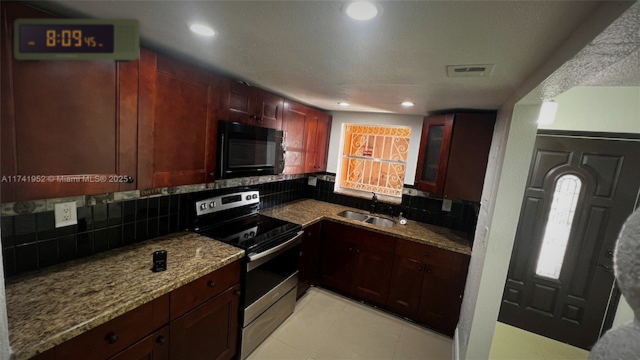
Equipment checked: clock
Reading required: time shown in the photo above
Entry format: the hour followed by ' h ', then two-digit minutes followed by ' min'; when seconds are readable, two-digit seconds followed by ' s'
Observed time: 8 h 09 min
